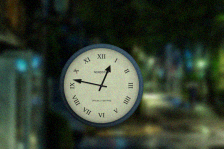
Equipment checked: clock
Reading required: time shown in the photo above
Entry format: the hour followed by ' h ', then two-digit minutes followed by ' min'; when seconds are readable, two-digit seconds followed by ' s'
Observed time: 12 h 47 min
